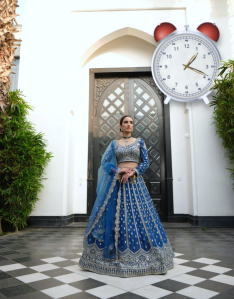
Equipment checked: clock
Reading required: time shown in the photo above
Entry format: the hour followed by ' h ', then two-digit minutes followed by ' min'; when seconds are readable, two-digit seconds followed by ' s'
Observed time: 1 h 19 min
